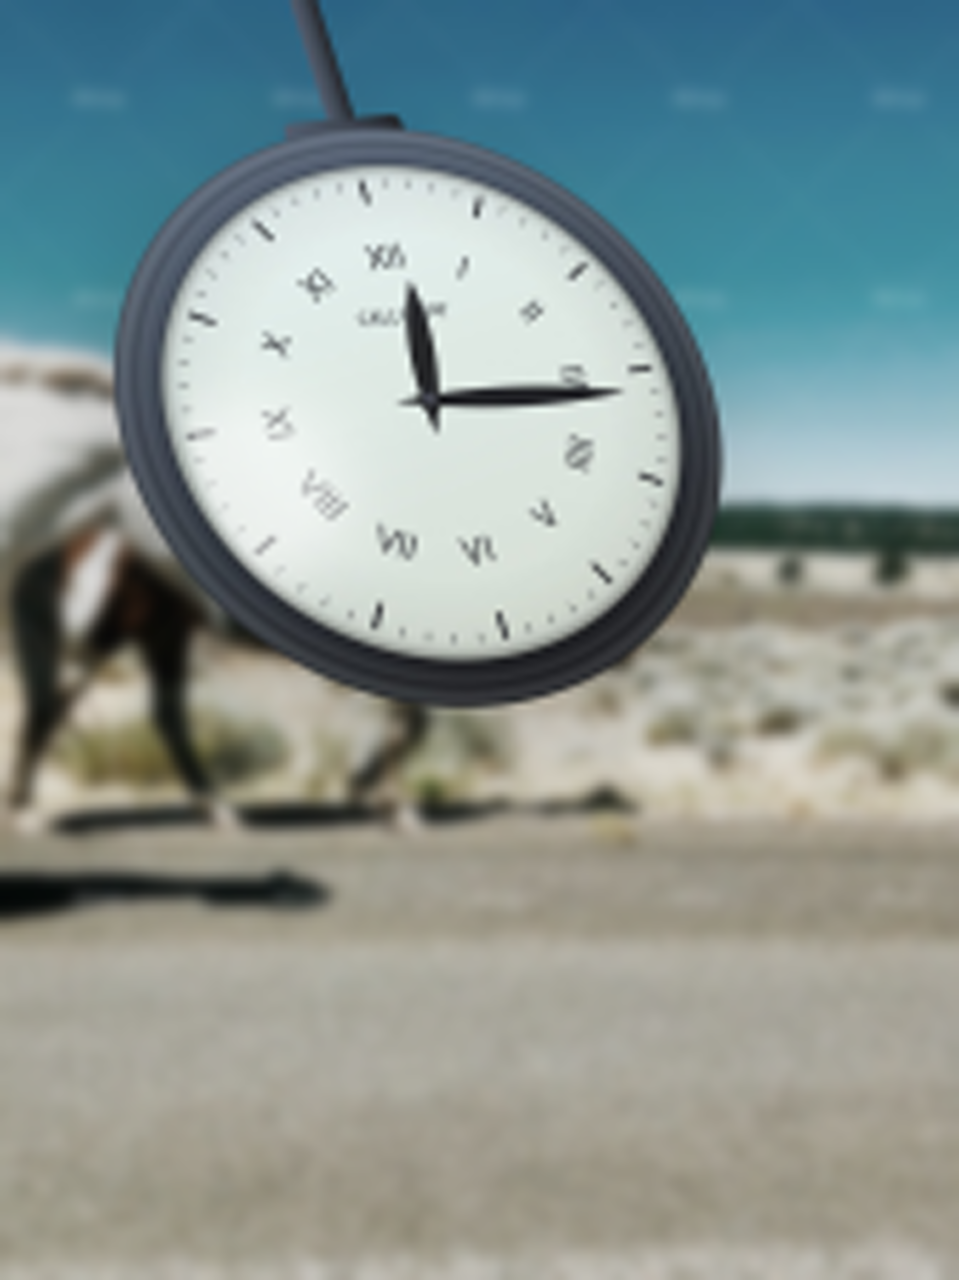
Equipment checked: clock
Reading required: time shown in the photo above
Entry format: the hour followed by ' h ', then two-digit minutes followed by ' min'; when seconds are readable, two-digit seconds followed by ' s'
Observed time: 12 h 16 min
